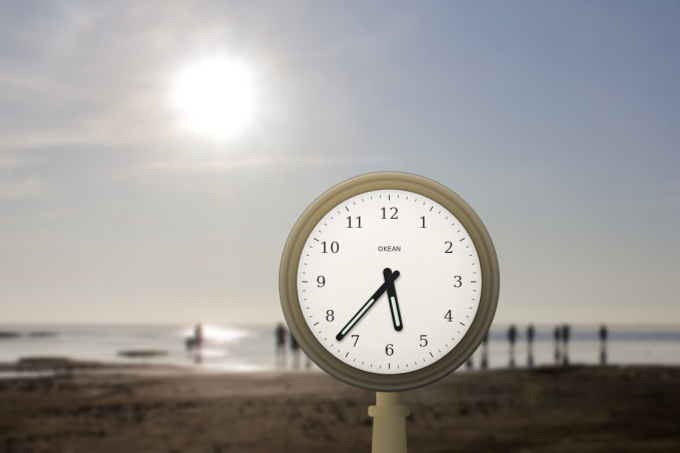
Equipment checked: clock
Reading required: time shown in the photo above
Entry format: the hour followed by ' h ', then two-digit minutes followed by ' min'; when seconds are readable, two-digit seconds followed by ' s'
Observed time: 5 h 37 min
